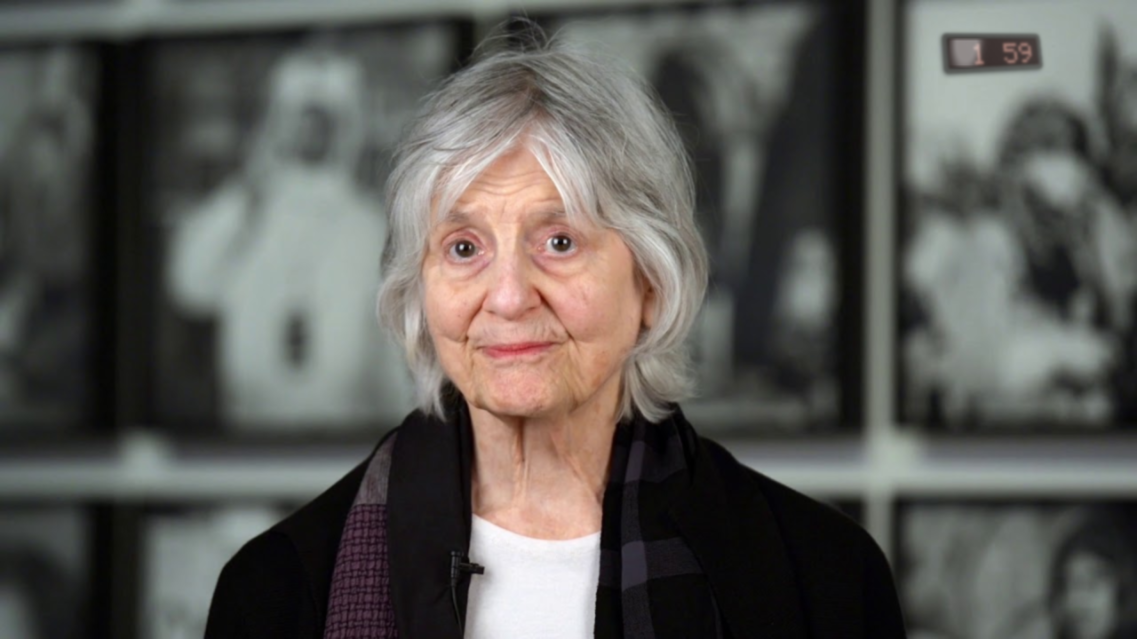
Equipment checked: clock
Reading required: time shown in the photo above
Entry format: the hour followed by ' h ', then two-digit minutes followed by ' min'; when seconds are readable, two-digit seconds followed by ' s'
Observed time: 1 h 59 min
